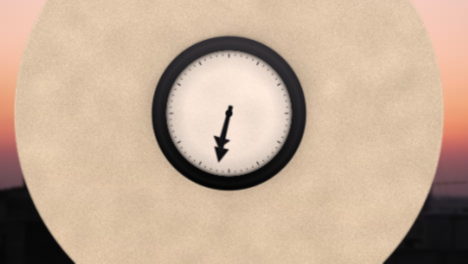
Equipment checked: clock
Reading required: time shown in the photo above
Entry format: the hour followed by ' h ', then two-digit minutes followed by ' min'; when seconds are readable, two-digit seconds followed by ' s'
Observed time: 6 h 32 min
